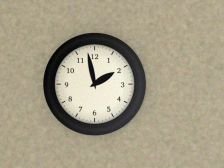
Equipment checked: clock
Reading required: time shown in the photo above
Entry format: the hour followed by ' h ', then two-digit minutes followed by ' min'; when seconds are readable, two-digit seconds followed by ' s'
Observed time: 1 h 58 min
